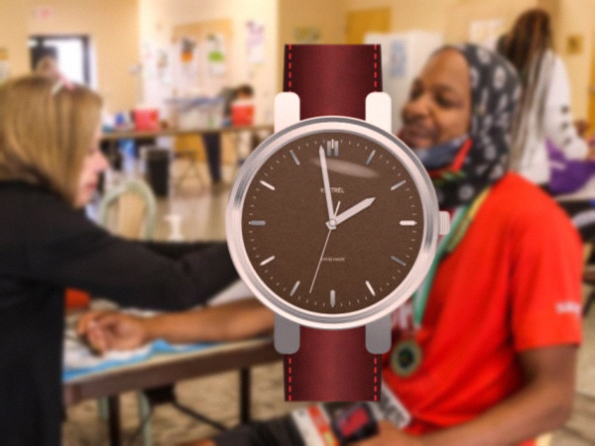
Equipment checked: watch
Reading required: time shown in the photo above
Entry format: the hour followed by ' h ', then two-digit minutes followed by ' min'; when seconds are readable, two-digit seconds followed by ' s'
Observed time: 1 h 58 min 33 s
